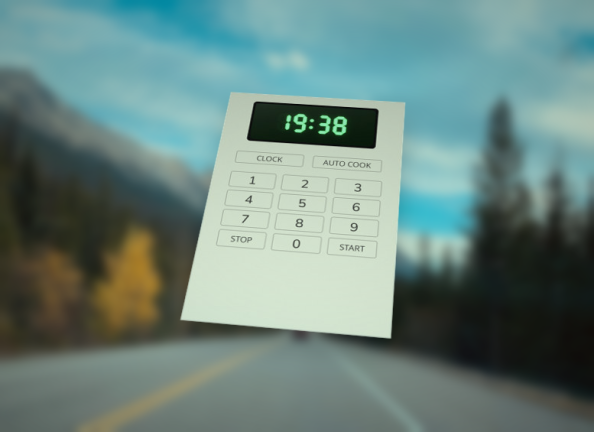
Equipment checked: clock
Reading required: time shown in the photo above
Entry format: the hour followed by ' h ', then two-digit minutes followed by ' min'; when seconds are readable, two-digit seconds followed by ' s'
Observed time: 19 h 38 min
